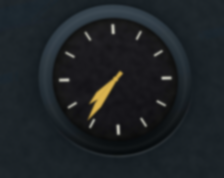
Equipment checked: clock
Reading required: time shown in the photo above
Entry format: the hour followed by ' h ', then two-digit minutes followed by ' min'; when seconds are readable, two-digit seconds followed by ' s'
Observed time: 7 h 36 min
